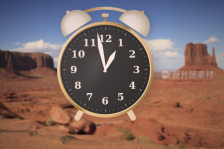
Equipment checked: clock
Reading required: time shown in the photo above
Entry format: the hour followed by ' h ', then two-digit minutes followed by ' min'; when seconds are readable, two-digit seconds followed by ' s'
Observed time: 12 h 58 min
